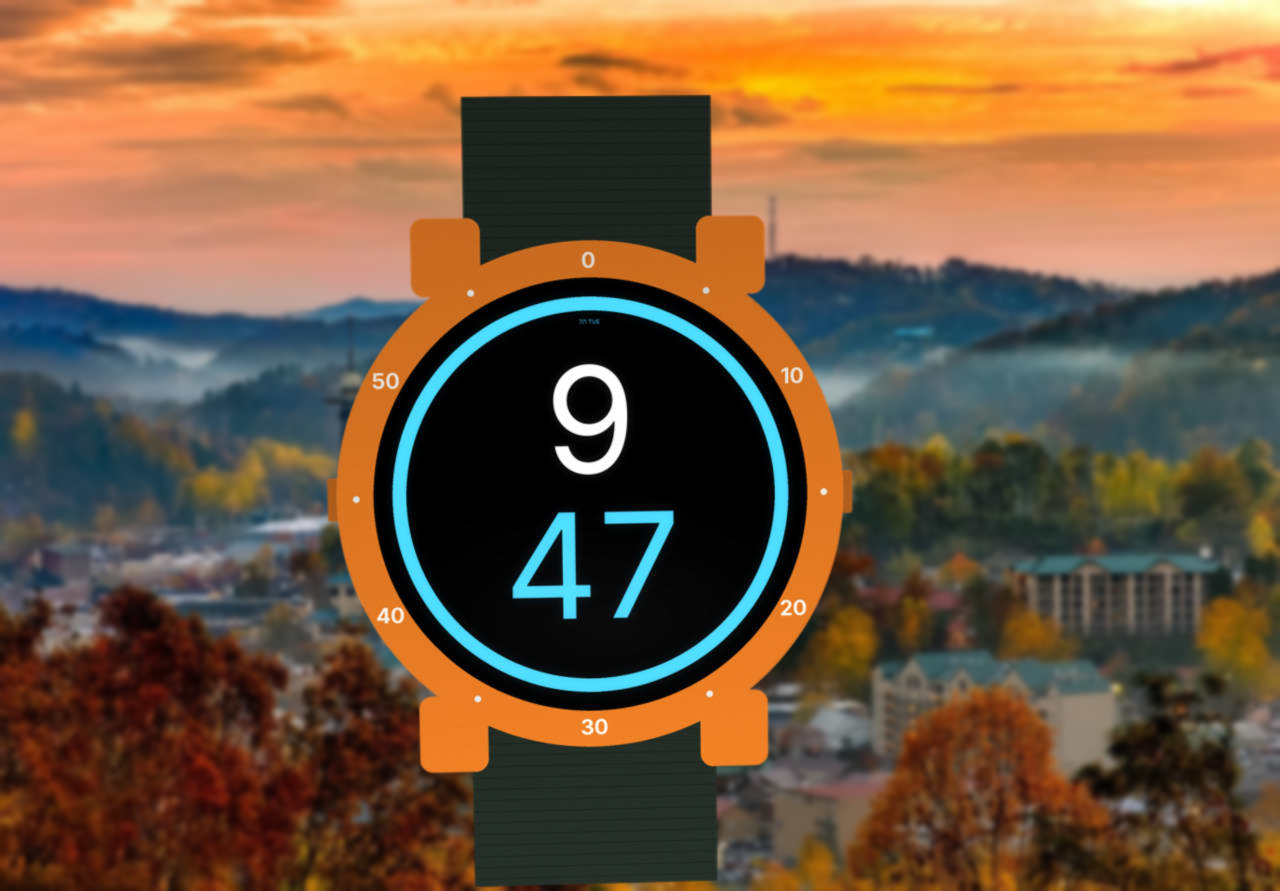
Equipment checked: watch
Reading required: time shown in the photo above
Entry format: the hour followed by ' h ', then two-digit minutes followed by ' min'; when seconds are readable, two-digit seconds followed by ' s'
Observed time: 9 h 47 min
